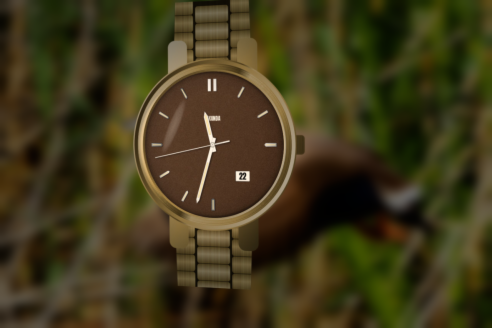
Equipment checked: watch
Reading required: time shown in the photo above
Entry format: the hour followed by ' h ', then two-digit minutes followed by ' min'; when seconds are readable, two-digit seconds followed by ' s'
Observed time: 11 h 32 min 43 s
